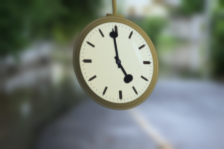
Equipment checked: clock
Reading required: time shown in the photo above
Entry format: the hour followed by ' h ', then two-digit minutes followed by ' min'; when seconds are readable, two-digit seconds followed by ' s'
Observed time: 4 h 59 min
